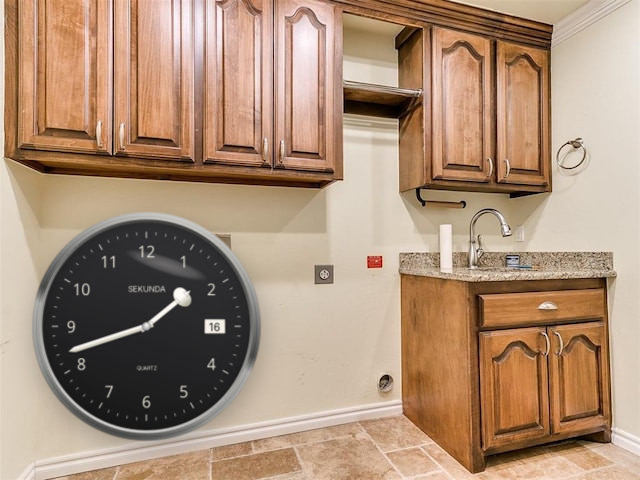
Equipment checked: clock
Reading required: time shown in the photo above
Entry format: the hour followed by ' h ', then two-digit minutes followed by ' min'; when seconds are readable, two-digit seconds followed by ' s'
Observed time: 1 h 42 min
